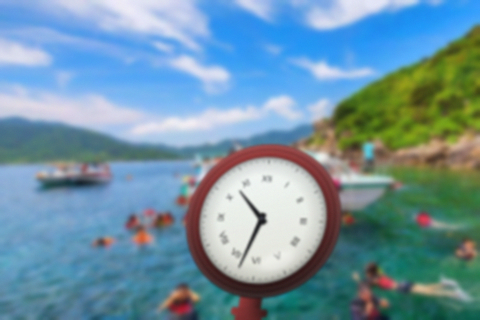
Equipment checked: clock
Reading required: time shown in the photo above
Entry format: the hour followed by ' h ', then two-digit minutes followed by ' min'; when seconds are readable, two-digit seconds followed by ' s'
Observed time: 10 h 33 min
